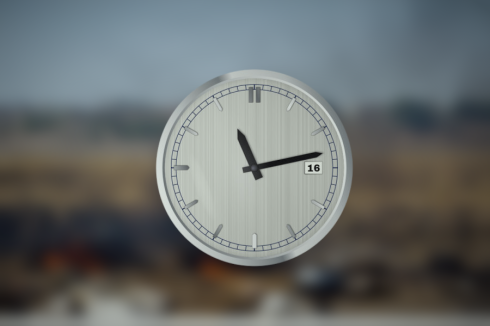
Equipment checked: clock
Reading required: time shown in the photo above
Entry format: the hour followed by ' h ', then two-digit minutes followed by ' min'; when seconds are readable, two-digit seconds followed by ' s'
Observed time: 11 h 13 min
